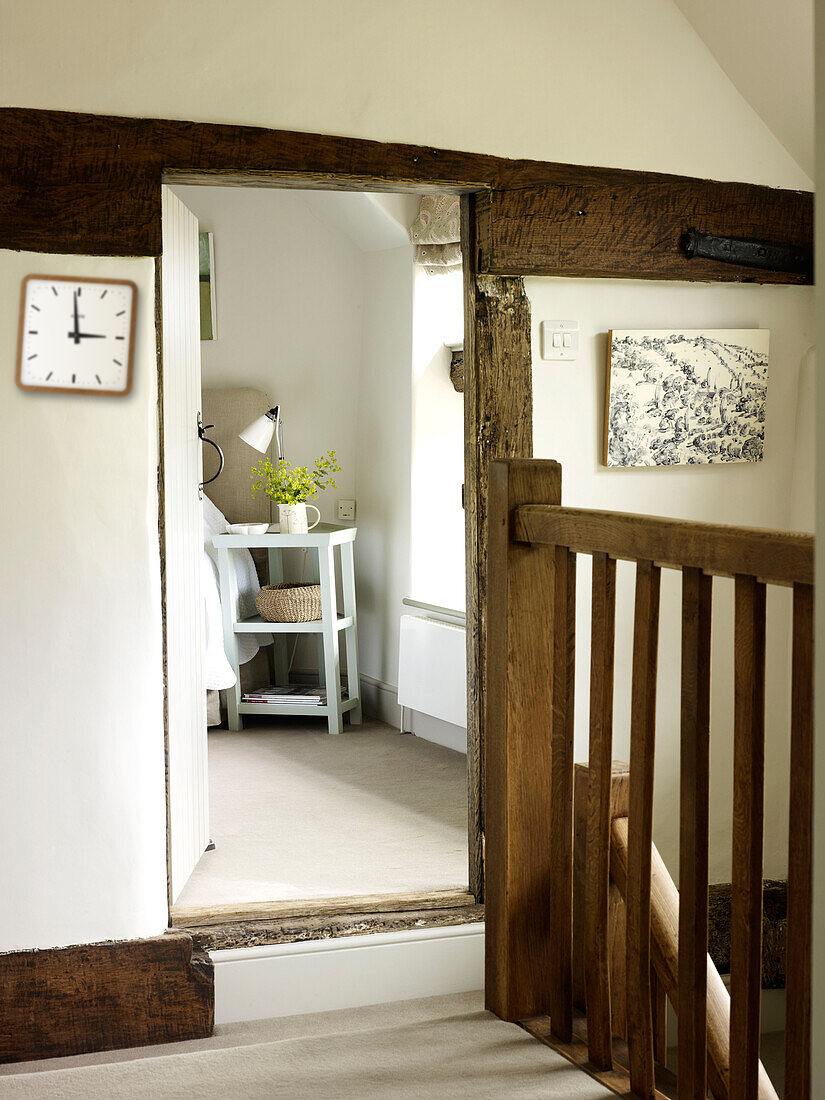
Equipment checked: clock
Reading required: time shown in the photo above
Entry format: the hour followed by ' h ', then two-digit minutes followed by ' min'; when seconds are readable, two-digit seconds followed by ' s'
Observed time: 2 h 59 min
